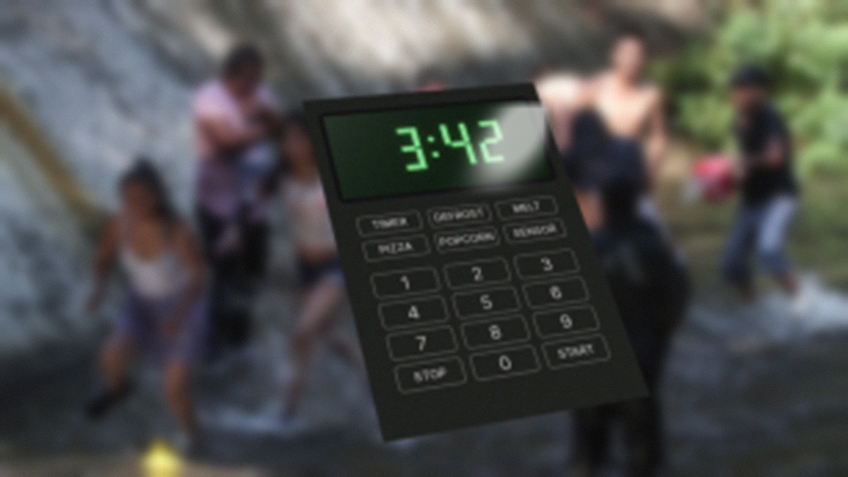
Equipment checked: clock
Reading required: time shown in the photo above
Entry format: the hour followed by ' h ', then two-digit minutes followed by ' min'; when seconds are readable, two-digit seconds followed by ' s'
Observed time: 3 h 42 min
